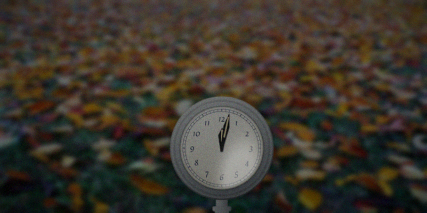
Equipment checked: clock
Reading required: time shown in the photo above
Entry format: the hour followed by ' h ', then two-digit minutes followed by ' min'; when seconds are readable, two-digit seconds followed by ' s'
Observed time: 12 h 02 min
